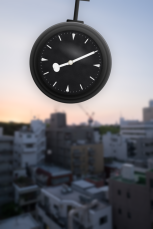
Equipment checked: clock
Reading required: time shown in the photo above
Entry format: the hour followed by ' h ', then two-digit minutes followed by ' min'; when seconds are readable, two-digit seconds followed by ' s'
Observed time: 8 h 10 min
